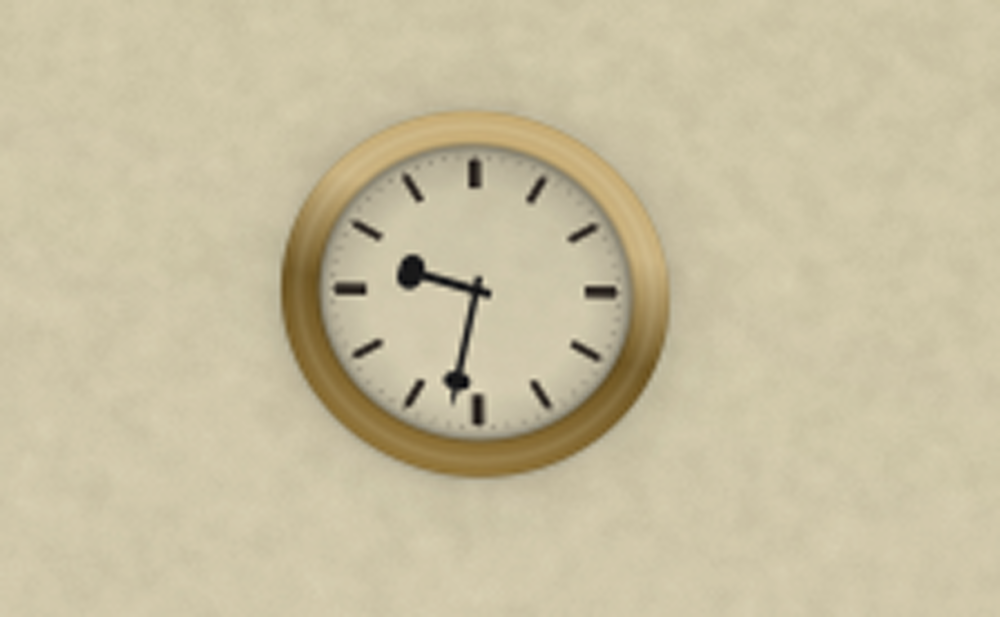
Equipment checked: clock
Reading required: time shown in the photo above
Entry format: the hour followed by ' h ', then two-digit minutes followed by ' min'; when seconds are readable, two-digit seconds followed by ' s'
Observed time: 9 h 32 min
